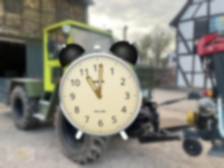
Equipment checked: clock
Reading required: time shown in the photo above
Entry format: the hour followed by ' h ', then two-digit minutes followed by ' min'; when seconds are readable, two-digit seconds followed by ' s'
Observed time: 11 h 01 min
